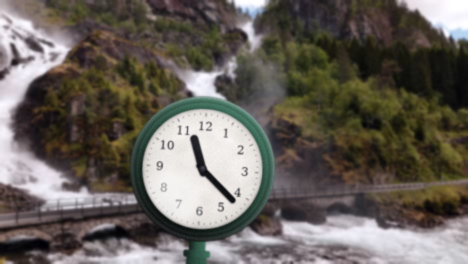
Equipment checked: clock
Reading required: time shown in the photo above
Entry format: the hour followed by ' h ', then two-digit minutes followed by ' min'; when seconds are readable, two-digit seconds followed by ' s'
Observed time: 11 h 22 min
